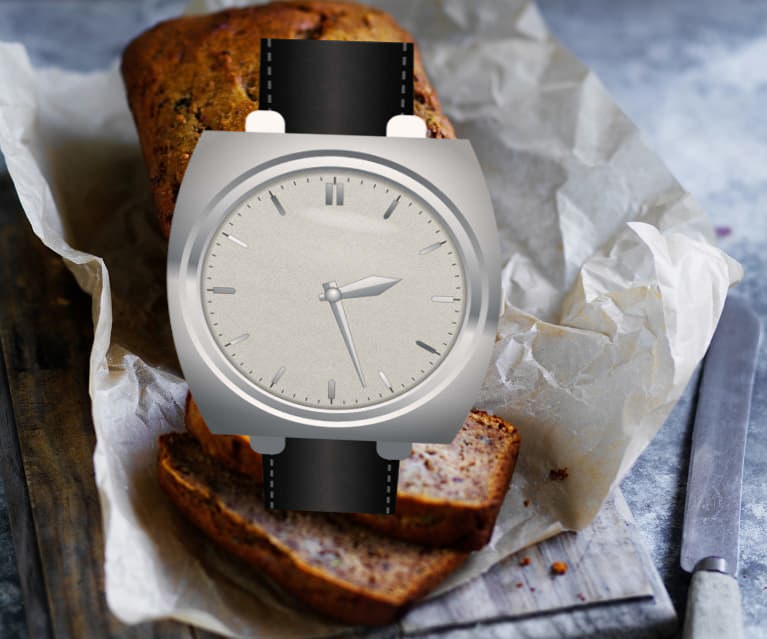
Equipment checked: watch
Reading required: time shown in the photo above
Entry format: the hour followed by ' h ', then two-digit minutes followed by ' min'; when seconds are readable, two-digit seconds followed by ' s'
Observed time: 2 h 27 min
